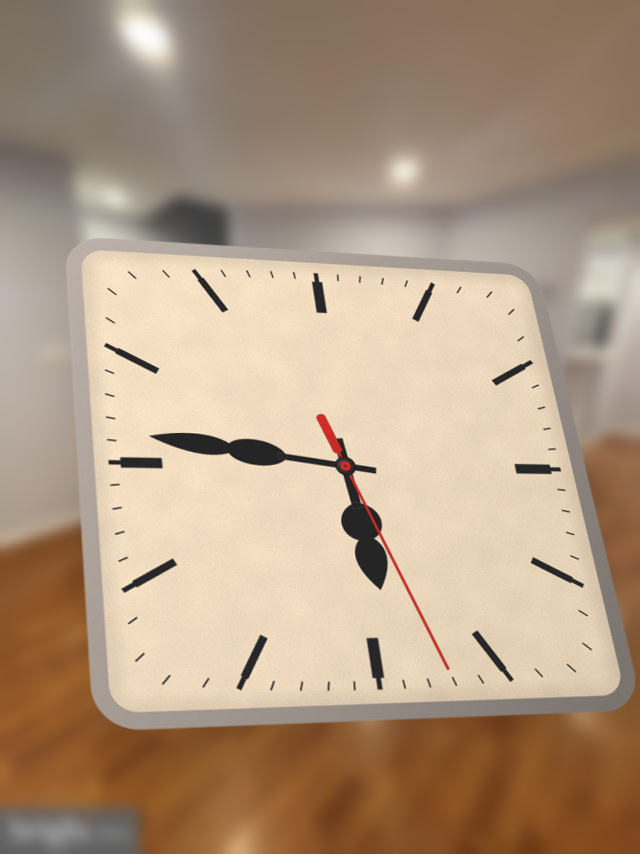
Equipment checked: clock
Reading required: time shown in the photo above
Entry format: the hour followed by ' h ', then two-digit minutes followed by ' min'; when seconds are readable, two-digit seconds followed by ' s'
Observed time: 5 h 46 min 27 s
